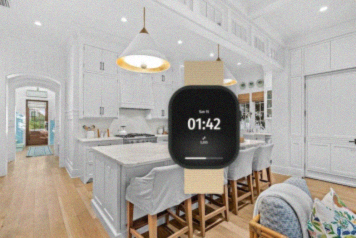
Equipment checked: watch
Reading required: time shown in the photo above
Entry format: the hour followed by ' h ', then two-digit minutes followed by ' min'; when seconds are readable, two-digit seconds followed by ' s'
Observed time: 1 h 42 min
